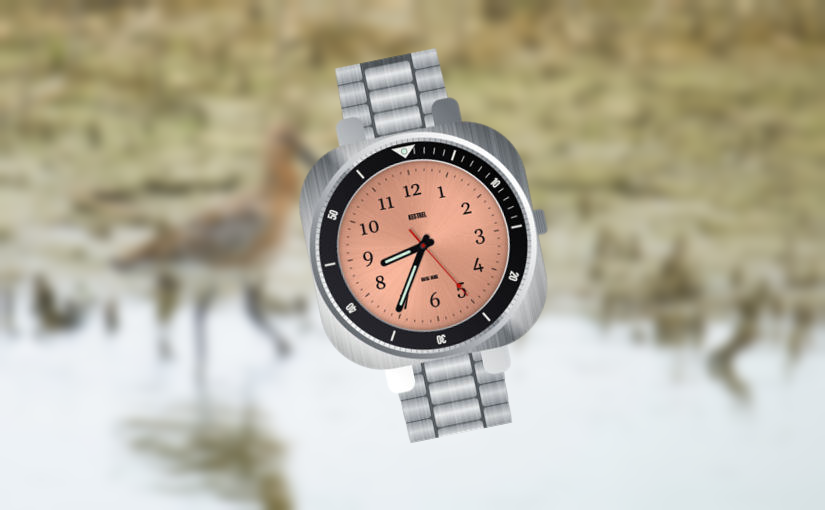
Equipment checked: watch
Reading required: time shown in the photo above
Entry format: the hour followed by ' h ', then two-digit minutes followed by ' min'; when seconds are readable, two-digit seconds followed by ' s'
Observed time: 8 h 35 min 25 s
